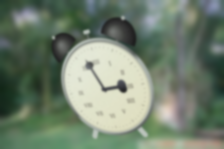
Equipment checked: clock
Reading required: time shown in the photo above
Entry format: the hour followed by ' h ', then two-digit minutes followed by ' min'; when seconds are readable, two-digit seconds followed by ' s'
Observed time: 2 h 57 min
